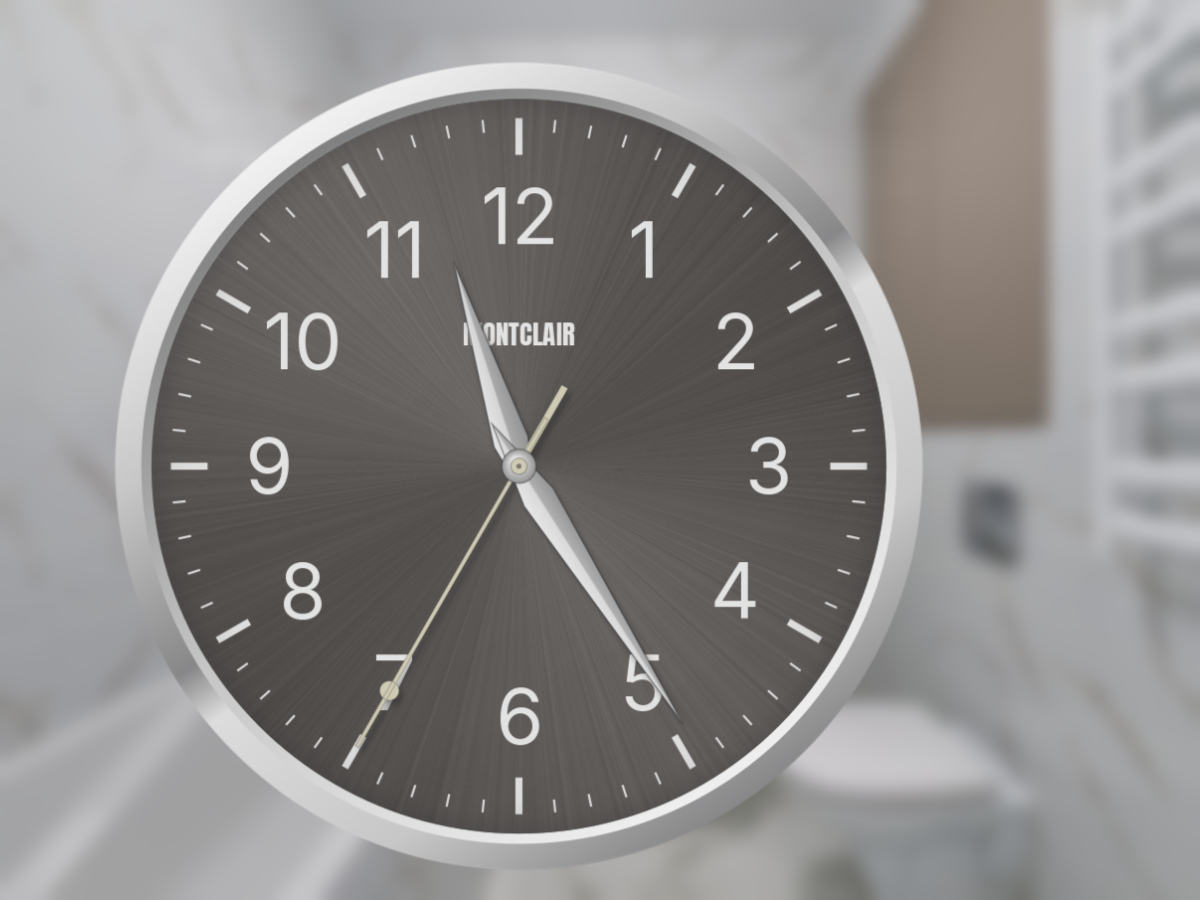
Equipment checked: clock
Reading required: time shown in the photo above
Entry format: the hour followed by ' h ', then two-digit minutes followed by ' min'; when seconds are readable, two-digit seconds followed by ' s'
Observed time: 11 h 24 min 35 s
